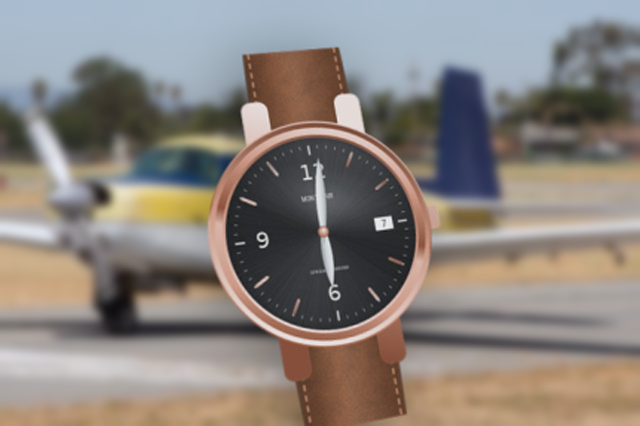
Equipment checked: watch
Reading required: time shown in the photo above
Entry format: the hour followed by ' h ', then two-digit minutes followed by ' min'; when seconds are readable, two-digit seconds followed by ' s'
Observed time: 6 h 01 min
